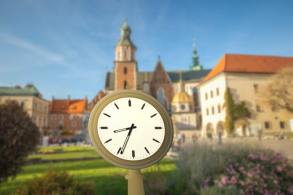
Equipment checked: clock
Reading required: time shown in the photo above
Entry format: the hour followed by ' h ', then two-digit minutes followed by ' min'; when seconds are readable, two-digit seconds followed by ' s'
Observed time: 8 h 34 min
